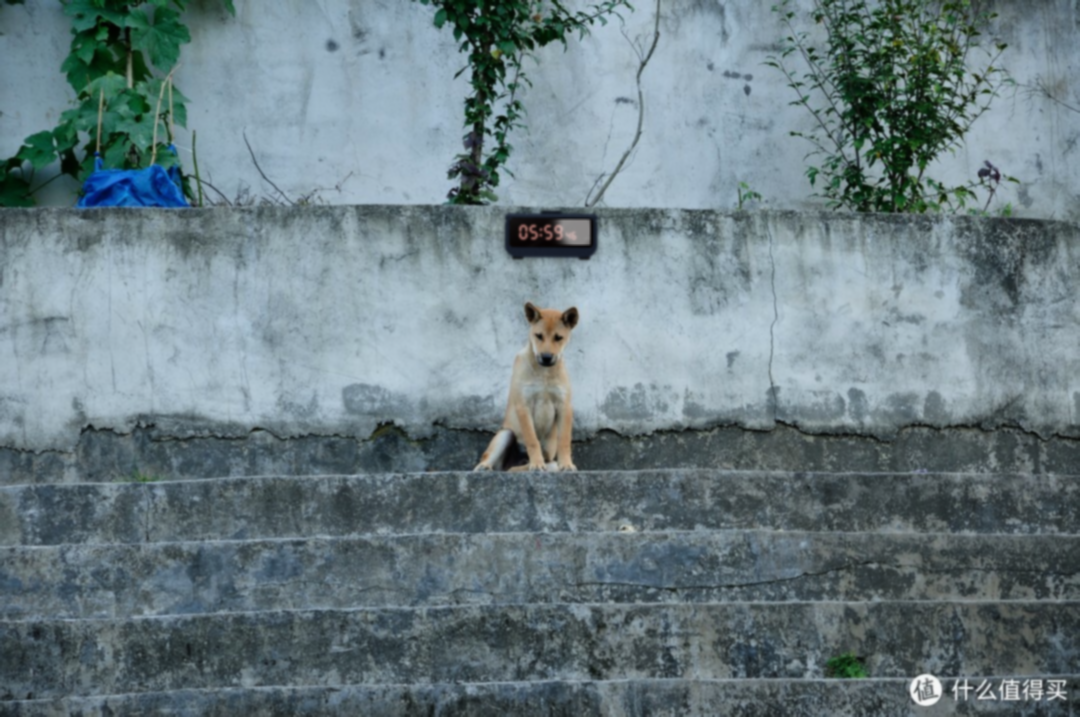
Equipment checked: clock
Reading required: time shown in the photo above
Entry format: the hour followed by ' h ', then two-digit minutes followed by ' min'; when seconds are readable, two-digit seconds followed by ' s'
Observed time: 5 h 59 min
